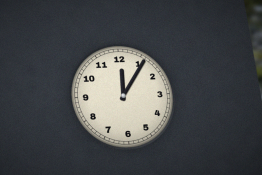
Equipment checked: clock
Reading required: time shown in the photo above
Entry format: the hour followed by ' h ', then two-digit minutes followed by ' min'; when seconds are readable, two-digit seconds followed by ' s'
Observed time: 12 h 06 min
